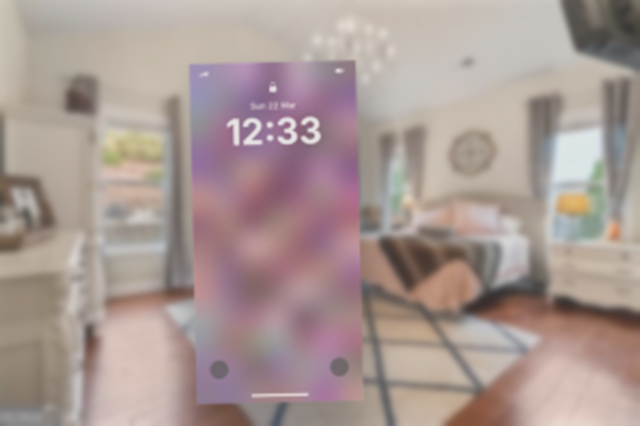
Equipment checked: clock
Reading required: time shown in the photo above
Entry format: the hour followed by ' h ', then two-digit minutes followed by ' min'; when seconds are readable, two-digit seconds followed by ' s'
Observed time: 12 h 33 min
